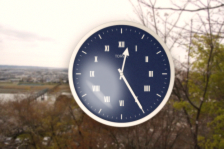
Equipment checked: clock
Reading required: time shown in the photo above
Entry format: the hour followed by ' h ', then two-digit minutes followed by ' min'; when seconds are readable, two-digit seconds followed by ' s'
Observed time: 12 h 25 min
